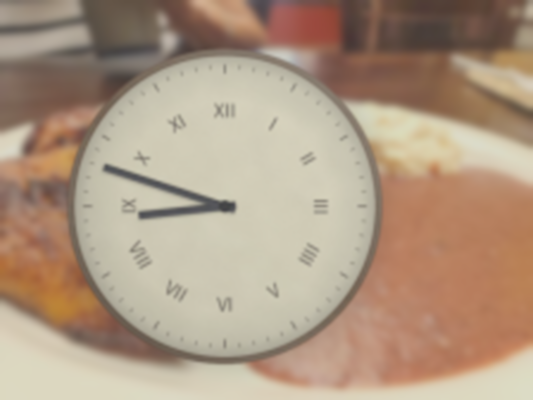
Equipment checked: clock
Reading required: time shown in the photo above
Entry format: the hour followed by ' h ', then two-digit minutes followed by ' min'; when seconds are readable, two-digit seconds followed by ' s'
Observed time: 8 h 48 min
